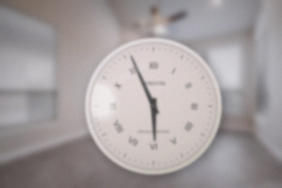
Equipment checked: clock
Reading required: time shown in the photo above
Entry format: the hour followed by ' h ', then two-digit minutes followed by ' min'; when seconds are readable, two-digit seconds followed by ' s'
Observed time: 5 h 56 min
